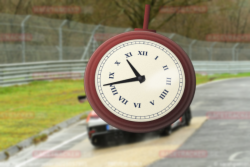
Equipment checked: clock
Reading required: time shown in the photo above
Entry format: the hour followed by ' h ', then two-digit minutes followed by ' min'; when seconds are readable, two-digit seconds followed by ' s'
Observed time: 10 h 42 min
